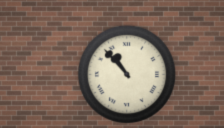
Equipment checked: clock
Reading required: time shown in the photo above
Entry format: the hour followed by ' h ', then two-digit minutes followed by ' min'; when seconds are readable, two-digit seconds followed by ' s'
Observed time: 10 h 53 min
